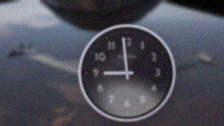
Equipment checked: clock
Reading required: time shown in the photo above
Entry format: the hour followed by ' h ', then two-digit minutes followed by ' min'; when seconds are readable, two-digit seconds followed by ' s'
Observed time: 8 h 59 min
